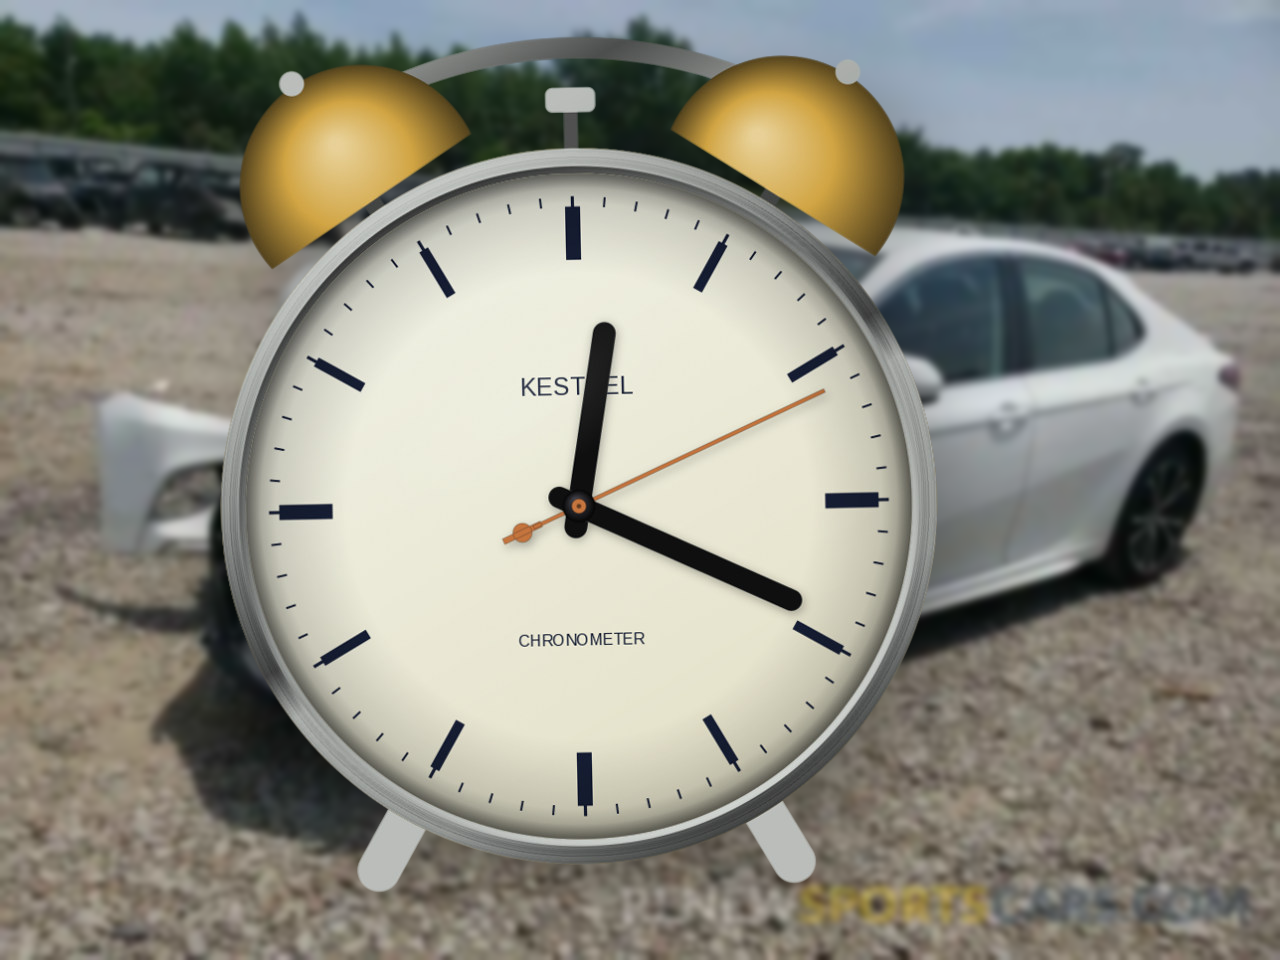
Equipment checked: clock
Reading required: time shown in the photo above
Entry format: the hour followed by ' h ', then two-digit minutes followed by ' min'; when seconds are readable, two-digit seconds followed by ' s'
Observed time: 12 h 19 min 11 s
